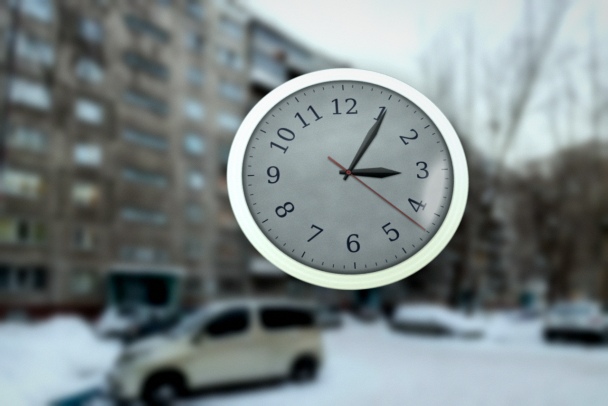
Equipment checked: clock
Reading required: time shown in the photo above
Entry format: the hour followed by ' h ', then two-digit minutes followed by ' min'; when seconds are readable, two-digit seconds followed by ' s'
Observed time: 3 h 05 min 22 s
